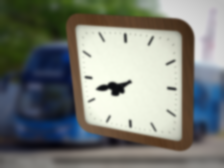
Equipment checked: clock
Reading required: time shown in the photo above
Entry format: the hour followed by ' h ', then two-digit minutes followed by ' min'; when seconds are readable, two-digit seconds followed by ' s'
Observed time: 7 h 42 min
